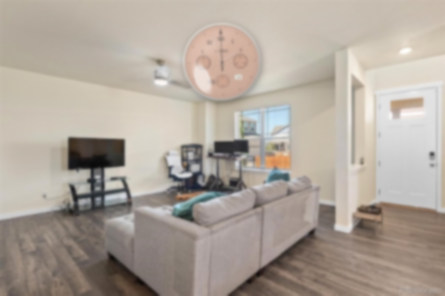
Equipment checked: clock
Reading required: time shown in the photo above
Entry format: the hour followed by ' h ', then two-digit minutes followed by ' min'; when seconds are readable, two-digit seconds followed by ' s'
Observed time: 1 h 57 min
